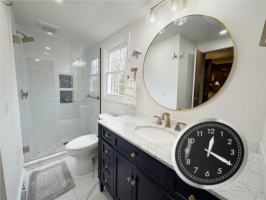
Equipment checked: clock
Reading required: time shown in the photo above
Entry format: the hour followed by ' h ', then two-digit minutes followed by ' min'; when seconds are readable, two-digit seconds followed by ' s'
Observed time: 12 h 20 min
